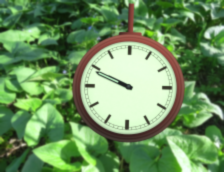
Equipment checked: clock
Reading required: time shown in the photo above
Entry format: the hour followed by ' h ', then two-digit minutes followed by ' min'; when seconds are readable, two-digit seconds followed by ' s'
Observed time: 9 h 49 min
